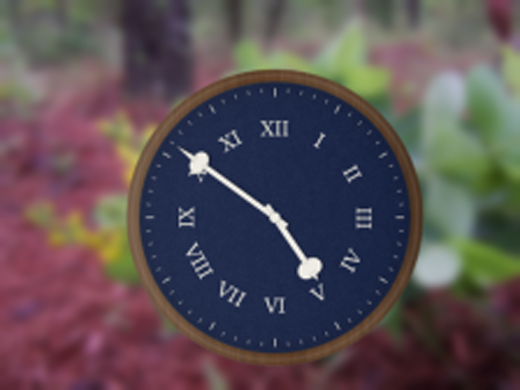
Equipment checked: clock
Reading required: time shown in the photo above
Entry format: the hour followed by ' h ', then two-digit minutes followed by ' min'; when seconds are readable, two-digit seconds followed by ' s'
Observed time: 4 h 51 min
